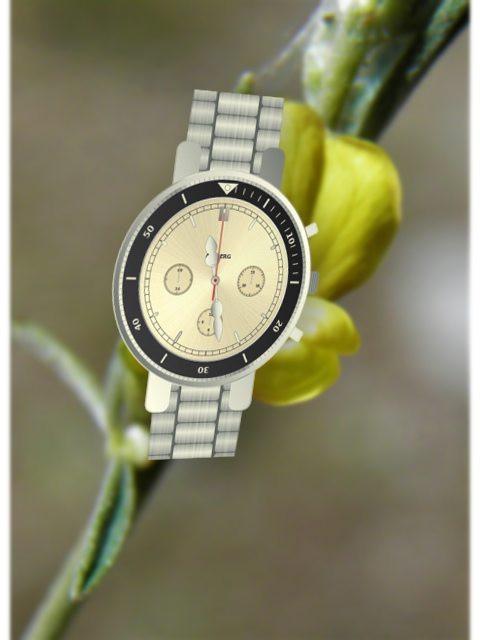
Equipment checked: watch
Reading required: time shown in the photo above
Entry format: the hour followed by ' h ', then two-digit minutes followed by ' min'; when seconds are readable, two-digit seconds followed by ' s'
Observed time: 11 h 28 min
